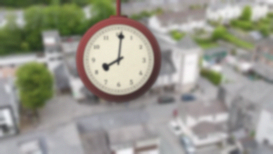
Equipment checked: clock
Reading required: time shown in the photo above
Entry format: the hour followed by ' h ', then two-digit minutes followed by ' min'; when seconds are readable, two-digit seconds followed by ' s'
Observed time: 8 h 01 min
